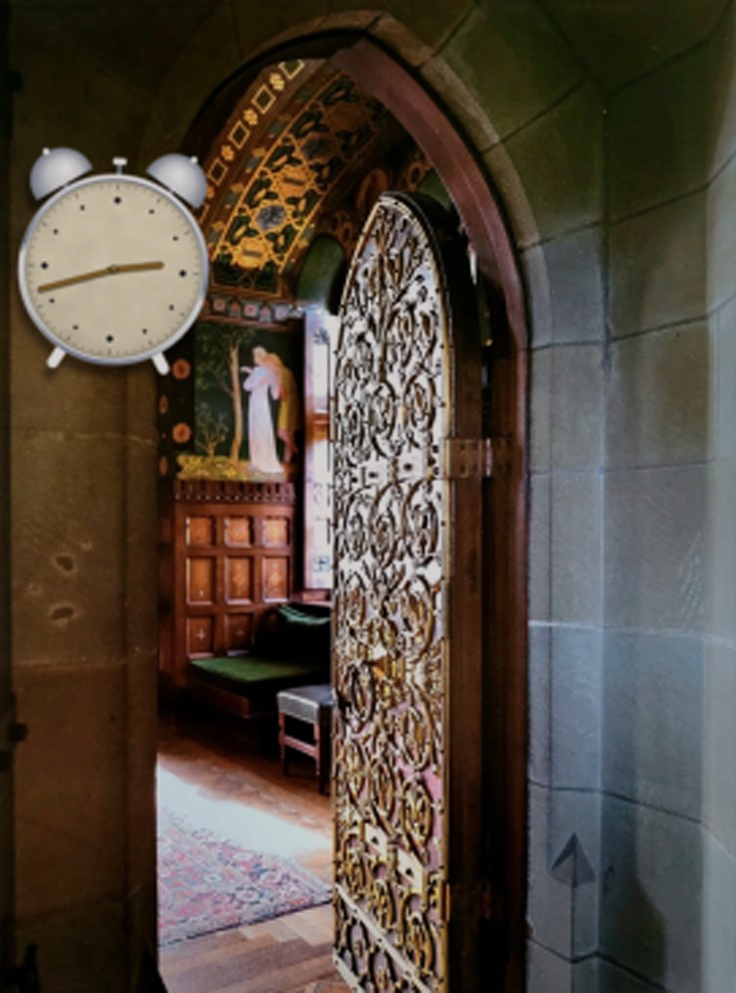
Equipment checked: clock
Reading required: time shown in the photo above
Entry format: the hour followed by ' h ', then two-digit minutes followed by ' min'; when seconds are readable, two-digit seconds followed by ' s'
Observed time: 2 h 42 min
